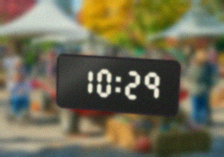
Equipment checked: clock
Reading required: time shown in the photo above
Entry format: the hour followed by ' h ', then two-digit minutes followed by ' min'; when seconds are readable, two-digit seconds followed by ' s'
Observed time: 10 h 29 min
